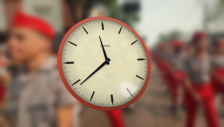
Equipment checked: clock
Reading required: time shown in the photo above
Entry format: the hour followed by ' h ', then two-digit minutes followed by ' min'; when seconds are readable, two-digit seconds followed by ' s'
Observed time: 11 h 39 min
